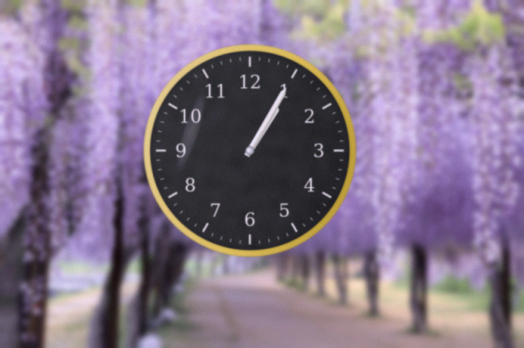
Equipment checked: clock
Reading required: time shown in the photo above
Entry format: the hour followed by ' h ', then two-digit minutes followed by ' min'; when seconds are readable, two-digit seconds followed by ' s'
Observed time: 1 h 05 min
